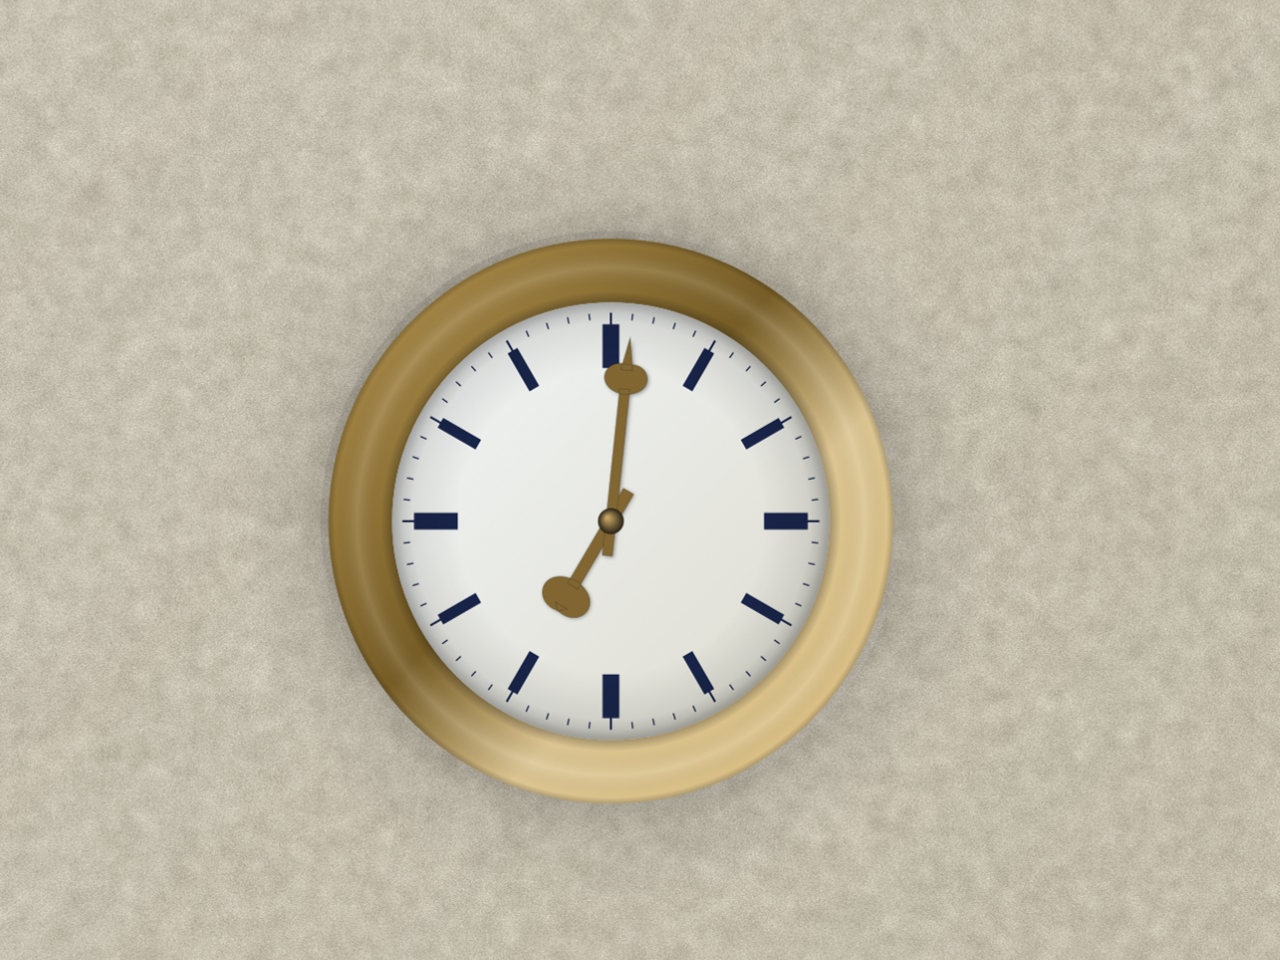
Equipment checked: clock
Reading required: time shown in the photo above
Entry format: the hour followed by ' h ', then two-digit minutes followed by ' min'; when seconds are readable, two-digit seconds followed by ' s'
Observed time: 7 h 01 min
